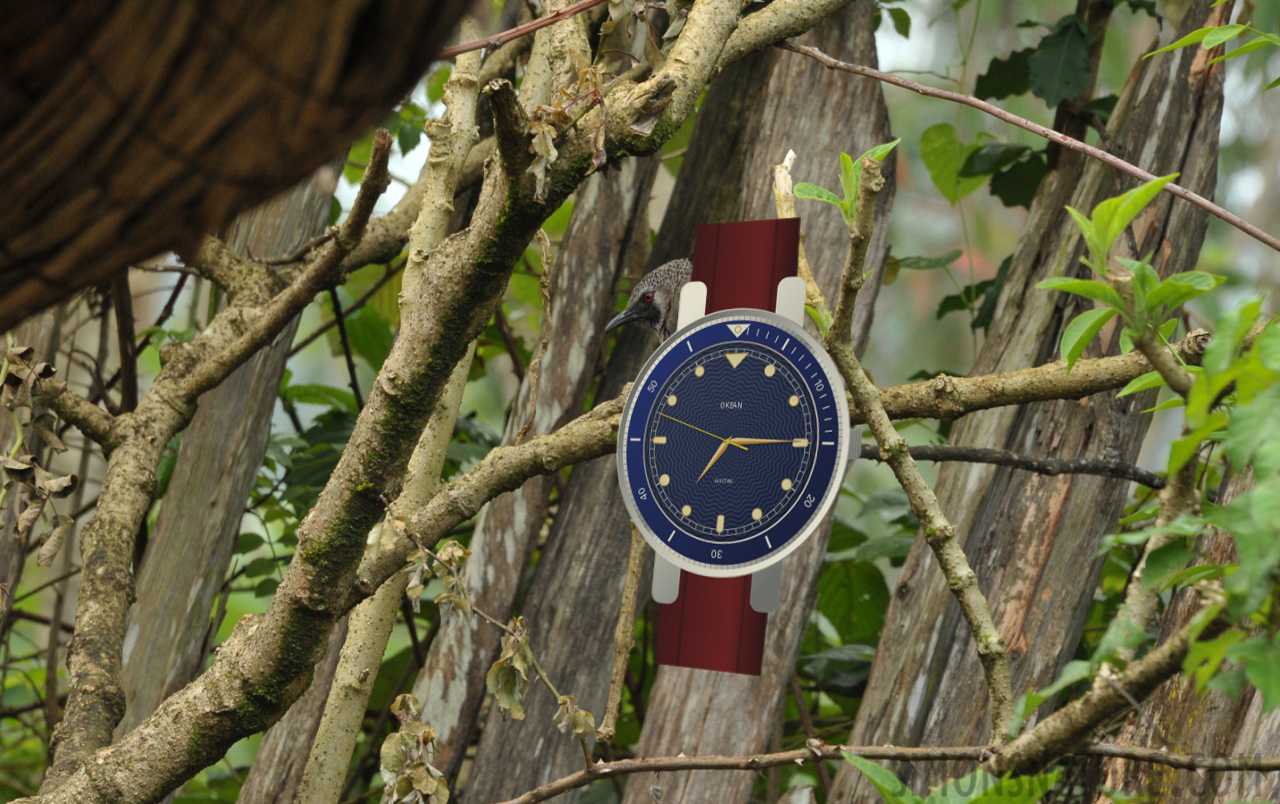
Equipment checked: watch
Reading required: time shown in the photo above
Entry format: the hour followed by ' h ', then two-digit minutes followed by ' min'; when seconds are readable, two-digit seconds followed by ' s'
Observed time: 7 h 14 min 48 s
